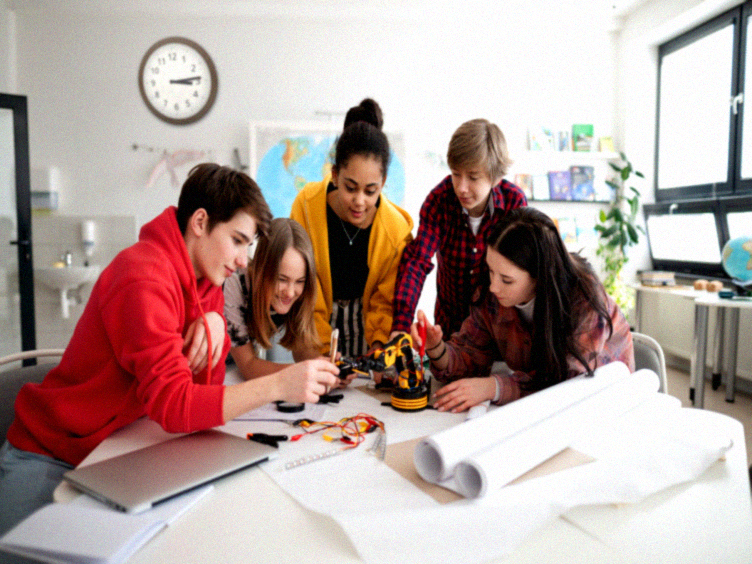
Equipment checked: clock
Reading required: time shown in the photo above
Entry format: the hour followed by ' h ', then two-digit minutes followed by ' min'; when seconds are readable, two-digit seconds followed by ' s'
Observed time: 3 h 14 min
